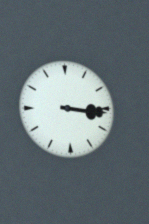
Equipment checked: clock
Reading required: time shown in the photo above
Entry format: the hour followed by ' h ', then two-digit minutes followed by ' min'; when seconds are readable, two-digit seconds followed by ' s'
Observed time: 3 h 16 min
